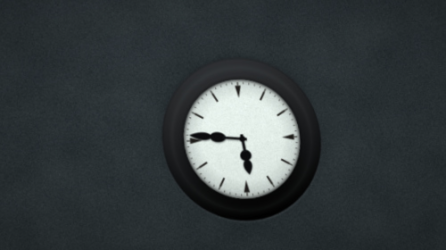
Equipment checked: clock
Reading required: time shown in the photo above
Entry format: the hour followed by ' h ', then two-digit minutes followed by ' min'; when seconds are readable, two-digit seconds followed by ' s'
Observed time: 5 h 46 min
